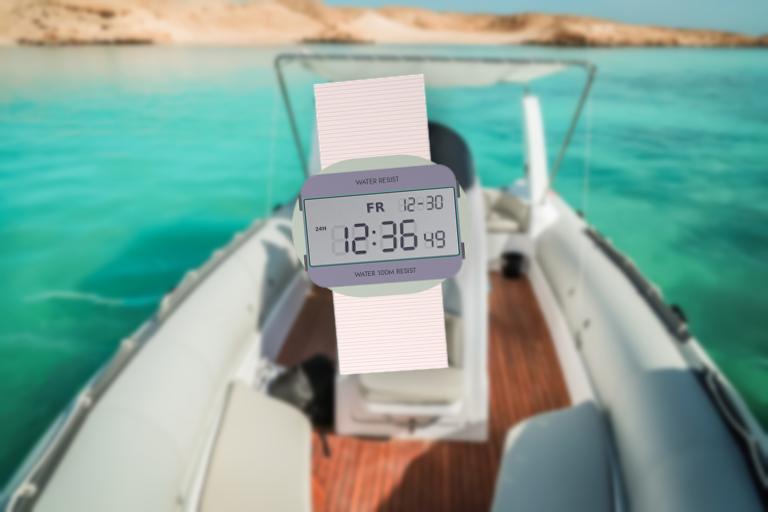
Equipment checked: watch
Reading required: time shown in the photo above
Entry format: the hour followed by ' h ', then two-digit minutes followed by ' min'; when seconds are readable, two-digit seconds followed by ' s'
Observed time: 12 h 36 min 49 s
